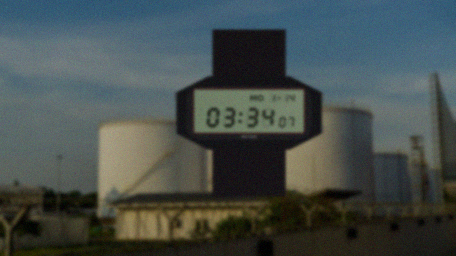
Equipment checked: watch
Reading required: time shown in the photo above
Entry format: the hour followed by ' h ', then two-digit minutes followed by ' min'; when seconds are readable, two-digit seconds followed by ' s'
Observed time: 3 h 34 min
